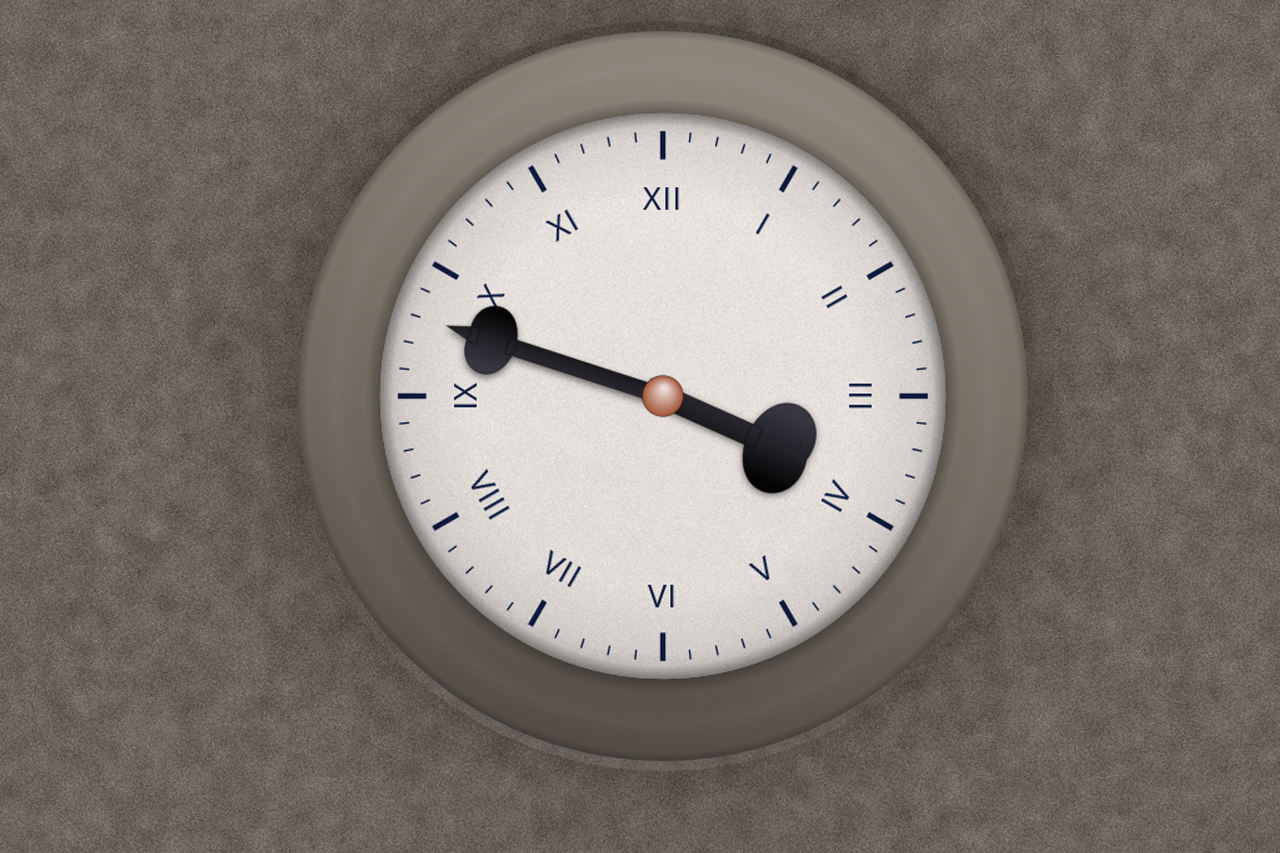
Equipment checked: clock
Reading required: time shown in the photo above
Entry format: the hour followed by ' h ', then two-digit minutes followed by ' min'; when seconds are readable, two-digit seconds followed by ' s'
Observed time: 3 h 48 min
